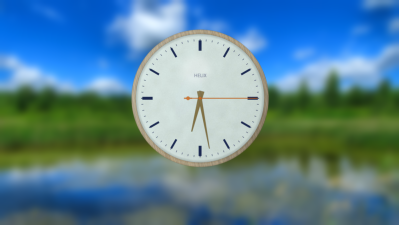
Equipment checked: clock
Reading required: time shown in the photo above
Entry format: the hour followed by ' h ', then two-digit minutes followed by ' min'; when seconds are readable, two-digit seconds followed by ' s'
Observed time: 6 h 28 min 15 s
